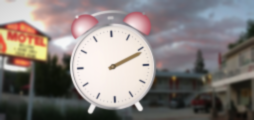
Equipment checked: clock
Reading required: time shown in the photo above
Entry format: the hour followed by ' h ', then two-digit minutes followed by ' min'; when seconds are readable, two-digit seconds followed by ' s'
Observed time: 2 h 11 min
